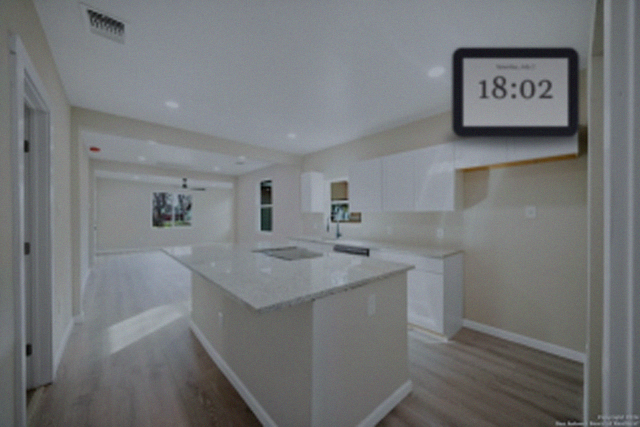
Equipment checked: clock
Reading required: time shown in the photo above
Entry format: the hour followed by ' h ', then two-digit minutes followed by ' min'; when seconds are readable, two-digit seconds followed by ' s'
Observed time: 18 h 02 min
